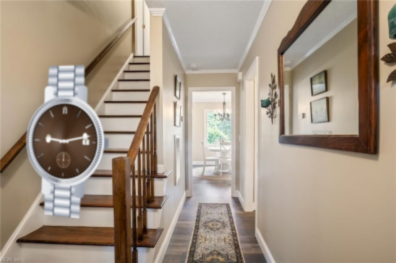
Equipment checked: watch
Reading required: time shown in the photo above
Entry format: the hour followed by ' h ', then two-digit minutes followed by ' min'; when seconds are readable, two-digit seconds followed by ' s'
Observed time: 9 h 13 min
